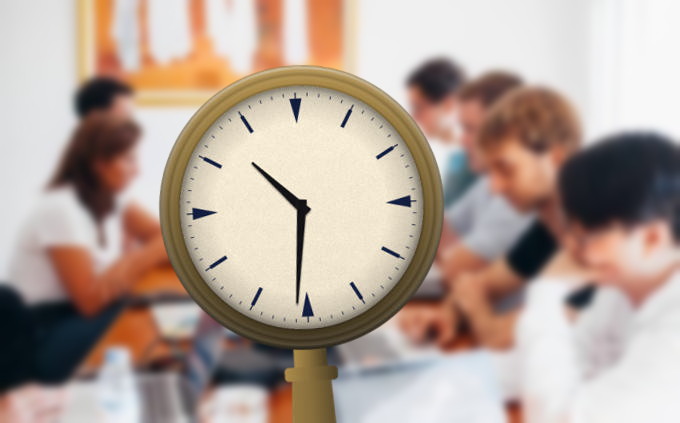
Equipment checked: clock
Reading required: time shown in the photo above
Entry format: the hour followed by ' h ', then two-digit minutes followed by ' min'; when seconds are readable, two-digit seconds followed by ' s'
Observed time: 10 h 31 min
